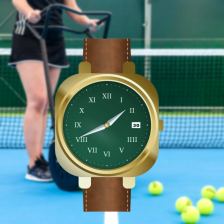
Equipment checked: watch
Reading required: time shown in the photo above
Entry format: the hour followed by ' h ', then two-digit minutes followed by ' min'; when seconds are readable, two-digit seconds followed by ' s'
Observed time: 1 h 41 min
